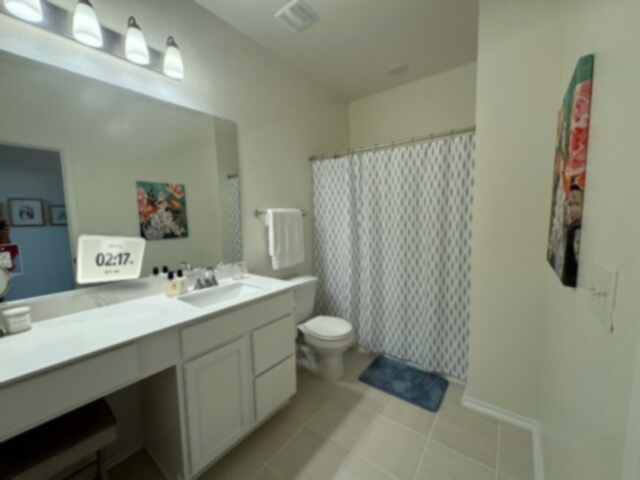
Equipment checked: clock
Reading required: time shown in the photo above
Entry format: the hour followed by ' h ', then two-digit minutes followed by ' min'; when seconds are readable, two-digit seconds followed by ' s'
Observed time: 2 h 17 min
